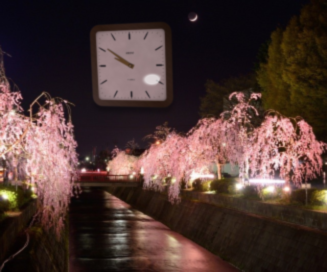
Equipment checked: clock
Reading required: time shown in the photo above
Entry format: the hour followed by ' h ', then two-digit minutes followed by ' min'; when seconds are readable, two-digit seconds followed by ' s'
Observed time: 9 h 51 min
